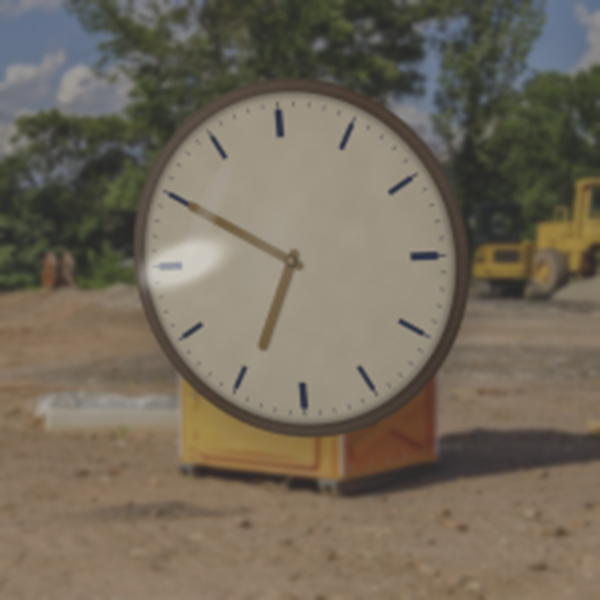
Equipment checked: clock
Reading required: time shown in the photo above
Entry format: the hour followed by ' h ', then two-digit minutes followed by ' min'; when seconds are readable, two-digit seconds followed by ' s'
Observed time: 6 h 50 min
